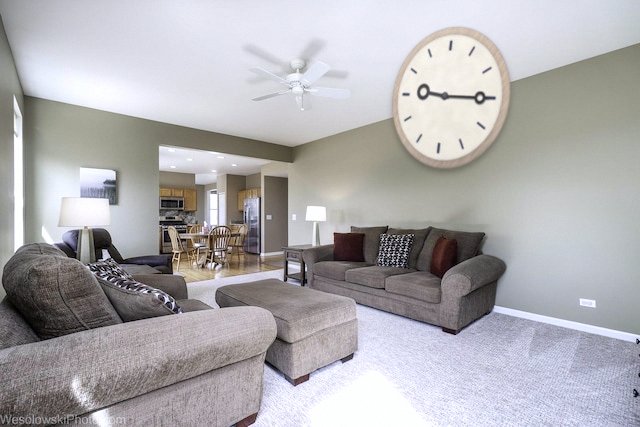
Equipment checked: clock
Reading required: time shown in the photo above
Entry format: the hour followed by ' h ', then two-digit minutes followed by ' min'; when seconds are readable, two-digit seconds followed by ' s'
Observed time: 9 h 15 min
